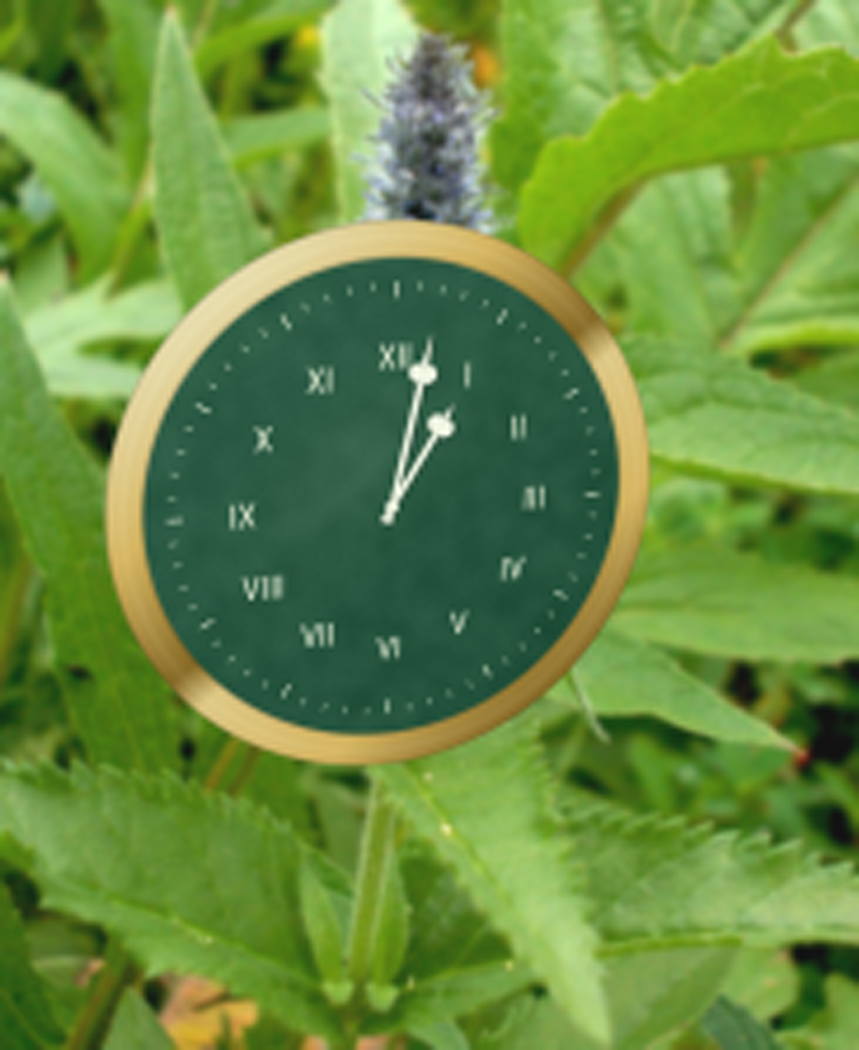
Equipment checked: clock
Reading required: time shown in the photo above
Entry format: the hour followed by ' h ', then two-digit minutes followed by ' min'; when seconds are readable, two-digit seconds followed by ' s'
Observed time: 1 h 02 min
